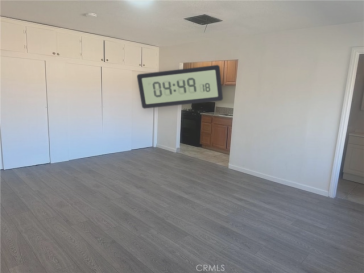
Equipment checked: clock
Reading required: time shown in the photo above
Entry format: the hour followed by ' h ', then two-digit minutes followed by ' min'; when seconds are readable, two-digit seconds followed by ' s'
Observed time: 4 h 49 min 18 s
